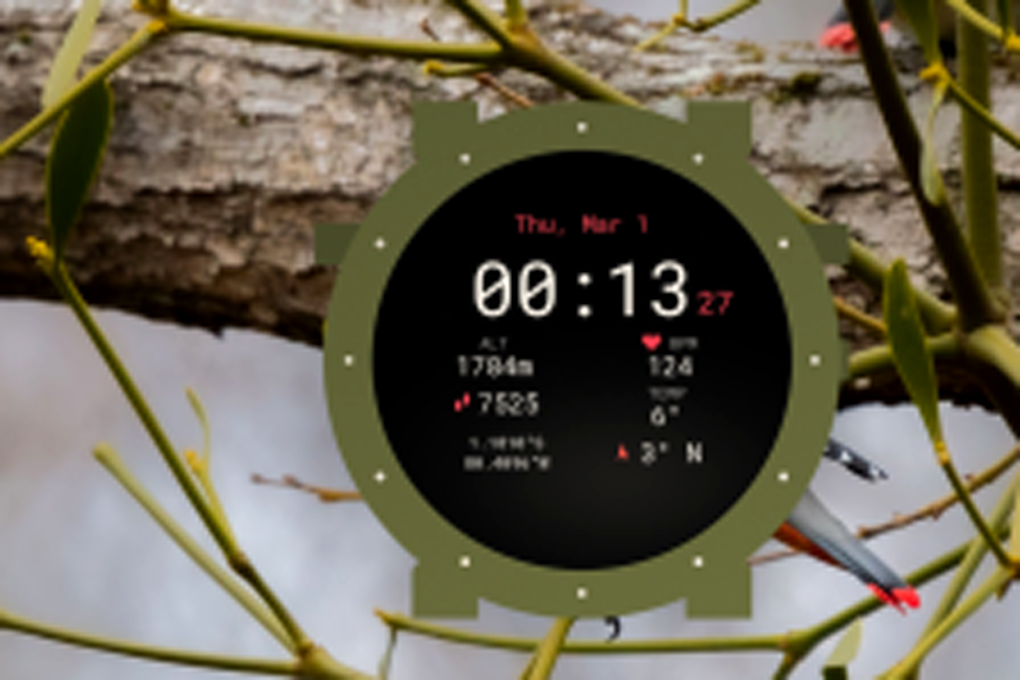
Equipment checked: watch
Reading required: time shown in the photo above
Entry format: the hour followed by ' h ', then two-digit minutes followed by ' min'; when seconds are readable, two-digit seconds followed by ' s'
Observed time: 0 h 13 min
